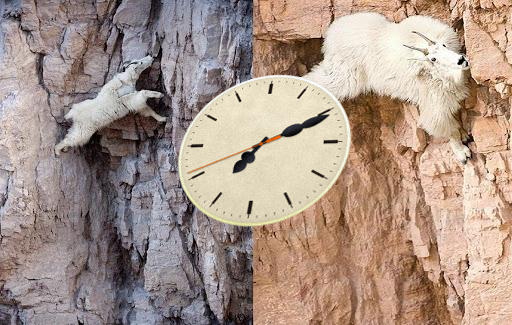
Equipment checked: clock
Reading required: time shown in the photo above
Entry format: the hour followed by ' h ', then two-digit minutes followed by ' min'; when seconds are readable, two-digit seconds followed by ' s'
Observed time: 7 h 10 min 41 s
